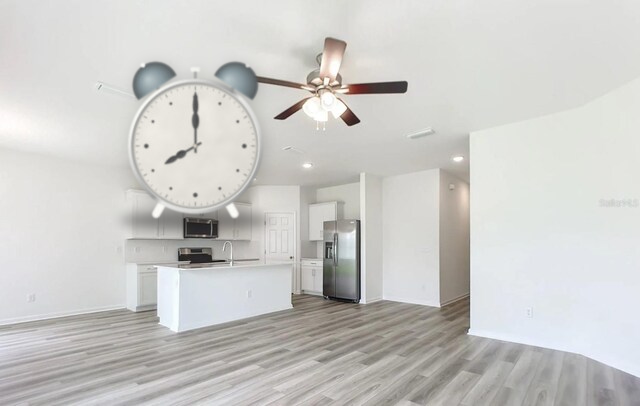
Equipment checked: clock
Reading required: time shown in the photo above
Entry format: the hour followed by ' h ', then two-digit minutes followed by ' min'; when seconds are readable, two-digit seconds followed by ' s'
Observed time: 8 h 00 min
